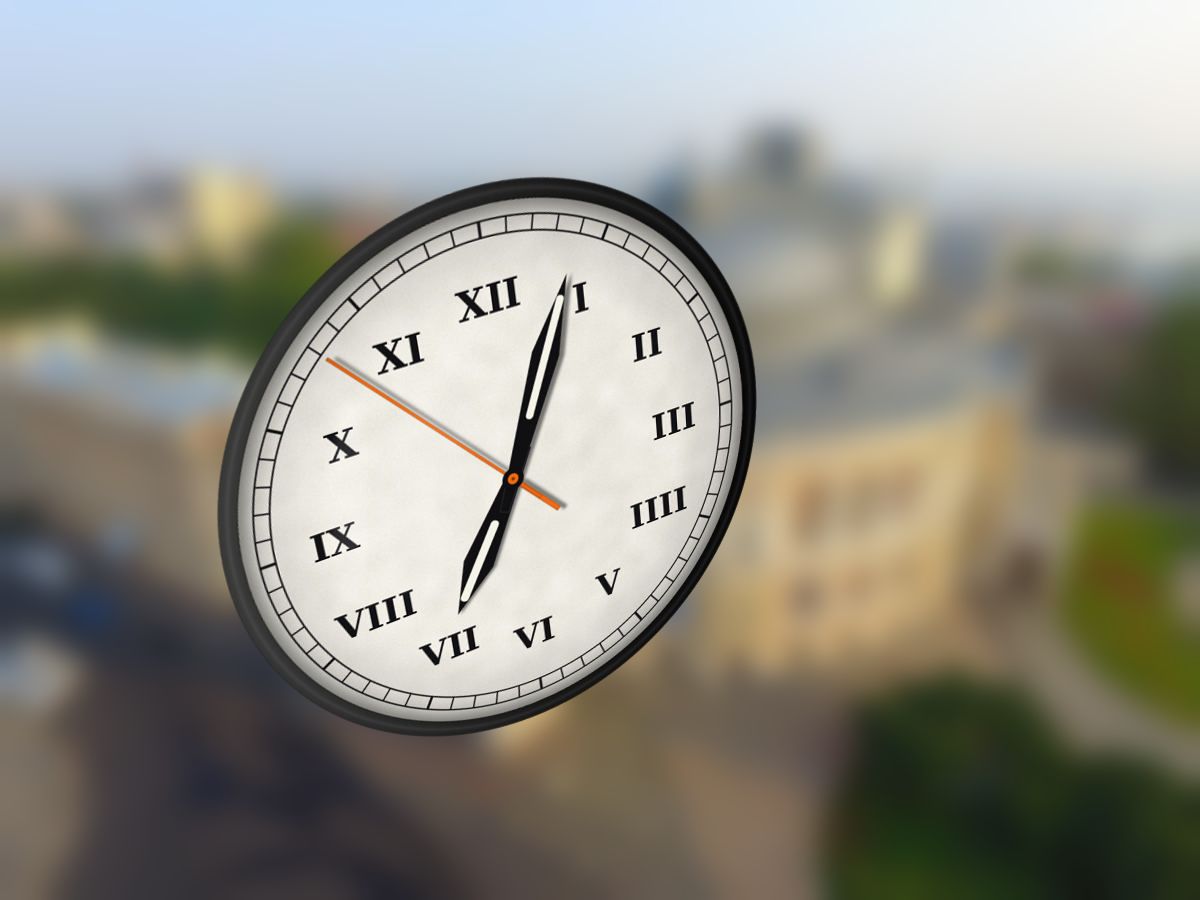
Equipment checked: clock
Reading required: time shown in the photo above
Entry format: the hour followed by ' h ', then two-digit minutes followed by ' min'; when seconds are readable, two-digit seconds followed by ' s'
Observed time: 7 h 03 min 53 s
